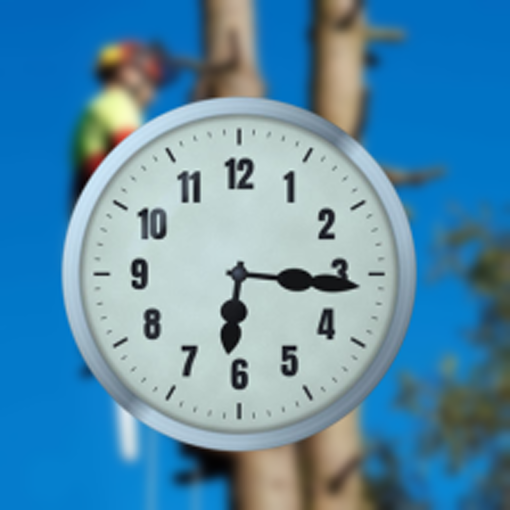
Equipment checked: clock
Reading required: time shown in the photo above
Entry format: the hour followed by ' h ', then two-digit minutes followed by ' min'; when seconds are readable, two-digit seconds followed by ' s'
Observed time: 6 h 16 min
